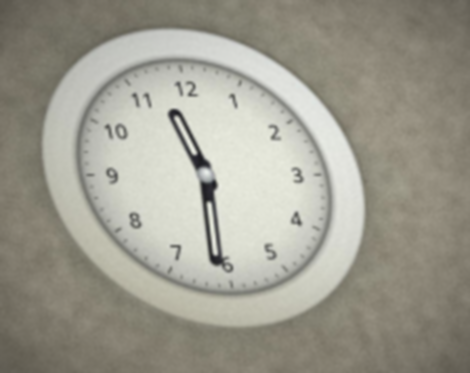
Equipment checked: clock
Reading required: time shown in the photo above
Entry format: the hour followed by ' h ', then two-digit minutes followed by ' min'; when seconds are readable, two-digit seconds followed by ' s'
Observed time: 11 h 31 min
